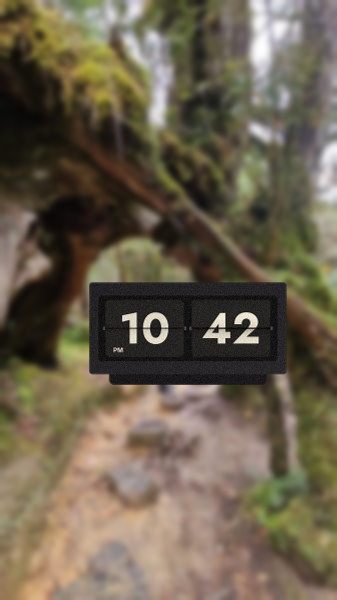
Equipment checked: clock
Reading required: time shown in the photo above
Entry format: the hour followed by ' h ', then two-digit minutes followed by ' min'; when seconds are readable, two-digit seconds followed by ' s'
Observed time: 10 h 42 min
